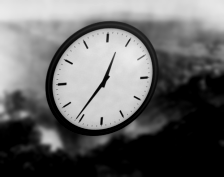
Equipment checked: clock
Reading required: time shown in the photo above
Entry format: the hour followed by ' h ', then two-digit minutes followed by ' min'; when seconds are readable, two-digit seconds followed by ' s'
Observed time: 12 h 36 min
